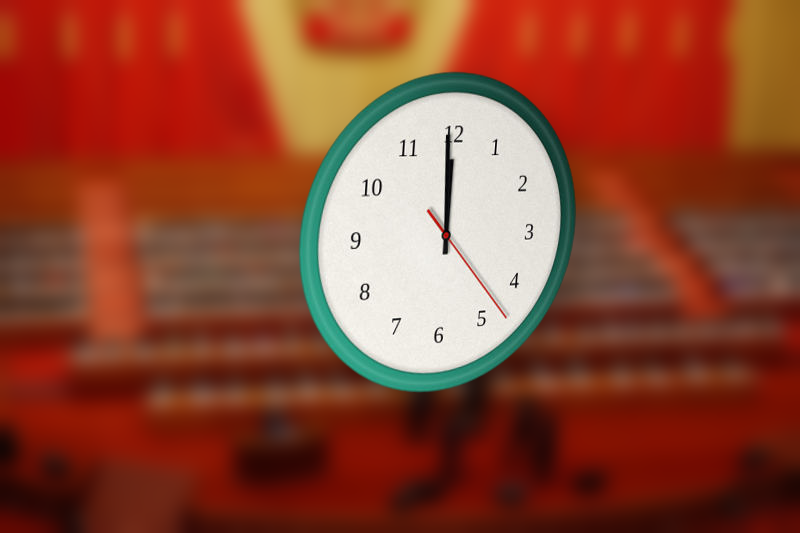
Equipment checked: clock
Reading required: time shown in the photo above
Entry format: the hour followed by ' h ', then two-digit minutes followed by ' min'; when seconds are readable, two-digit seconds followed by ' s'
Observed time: 11 h 59 min 23 s
